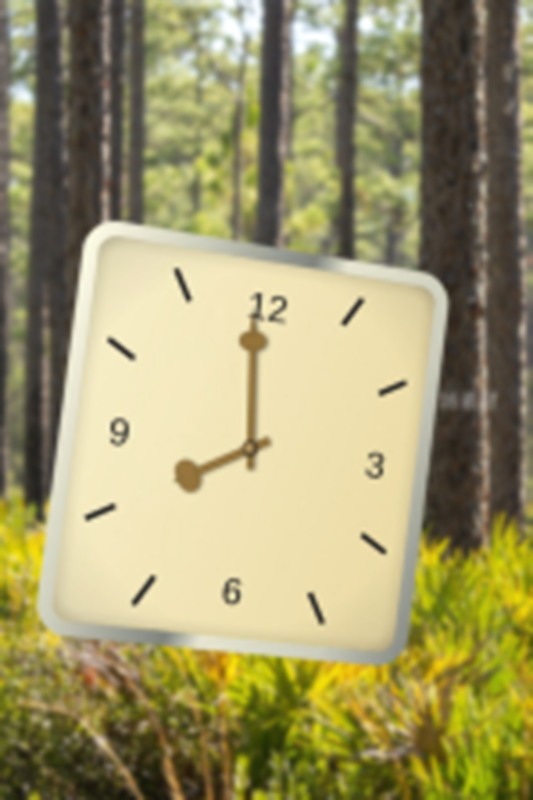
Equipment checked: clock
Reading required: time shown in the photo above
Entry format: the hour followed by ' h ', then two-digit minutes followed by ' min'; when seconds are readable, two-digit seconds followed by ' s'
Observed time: 7 h 59 min
